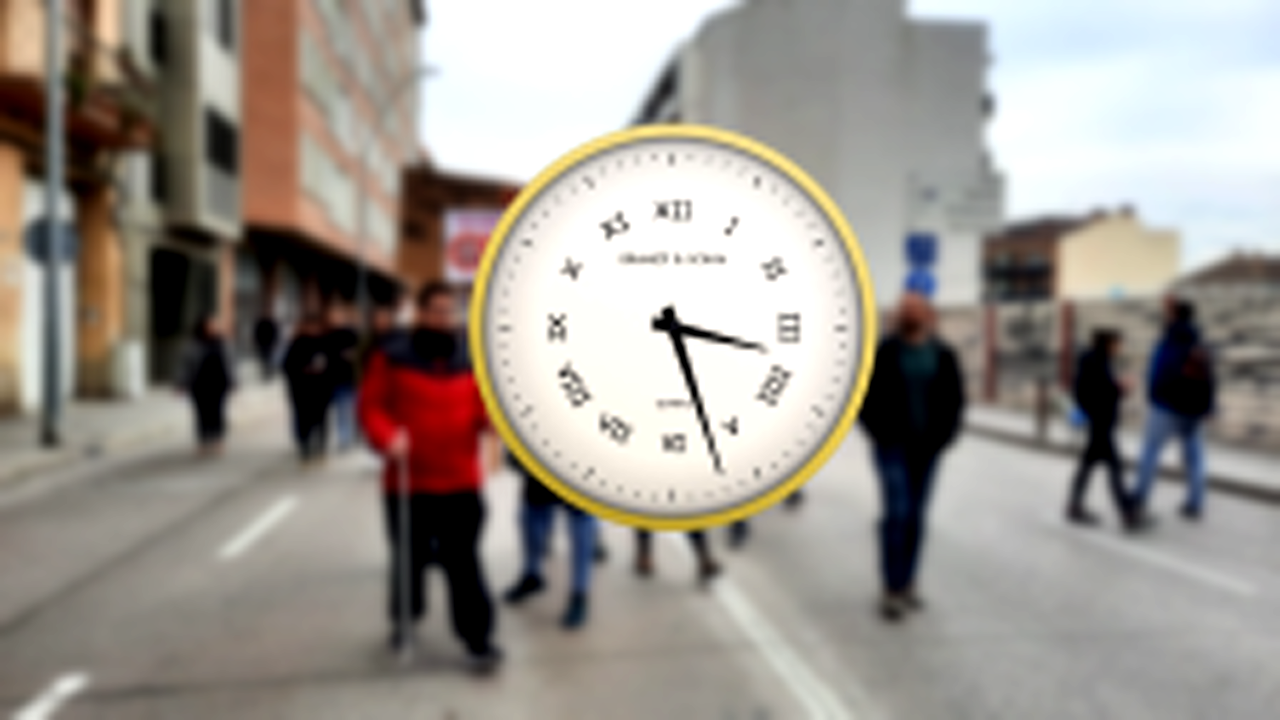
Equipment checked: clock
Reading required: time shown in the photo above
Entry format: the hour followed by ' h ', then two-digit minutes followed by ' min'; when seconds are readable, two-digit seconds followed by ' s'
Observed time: 3 h 27 min
